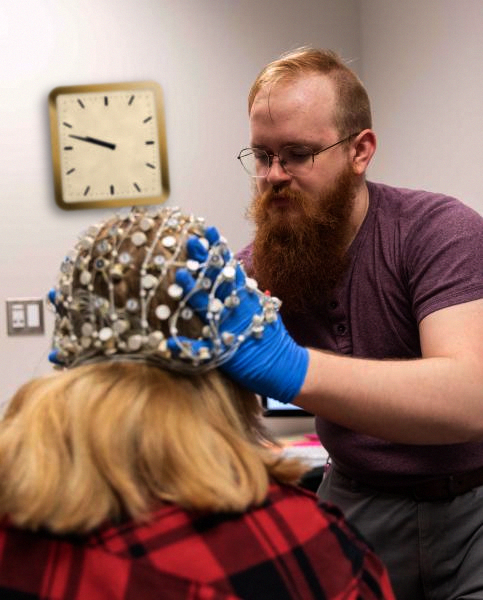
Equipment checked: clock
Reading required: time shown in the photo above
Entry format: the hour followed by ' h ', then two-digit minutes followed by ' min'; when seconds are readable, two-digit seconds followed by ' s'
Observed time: 9 h 48 min
